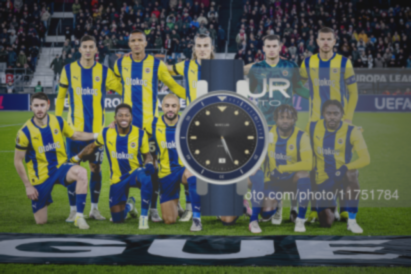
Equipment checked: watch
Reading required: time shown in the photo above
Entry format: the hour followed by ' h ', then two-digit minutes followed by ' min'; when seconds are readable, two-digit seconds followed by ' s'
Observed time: 5 h 26 min
